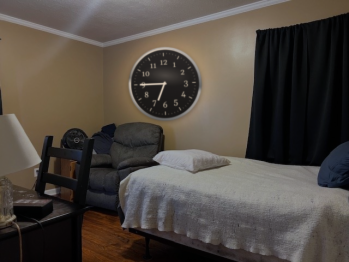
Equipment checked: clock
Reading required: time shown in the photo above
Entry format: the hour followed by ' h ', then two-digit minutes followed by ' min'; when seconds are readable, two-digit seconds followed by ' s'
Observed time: 6 h 45 min
